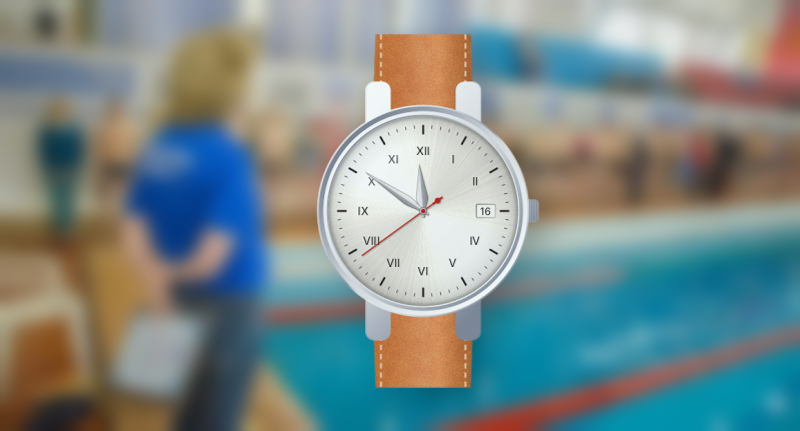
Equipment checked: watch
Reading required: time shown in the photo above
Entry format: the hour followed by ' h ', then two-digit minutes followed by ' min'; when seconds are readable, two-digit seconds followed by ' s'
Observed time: 11 h 50 min 39 s
